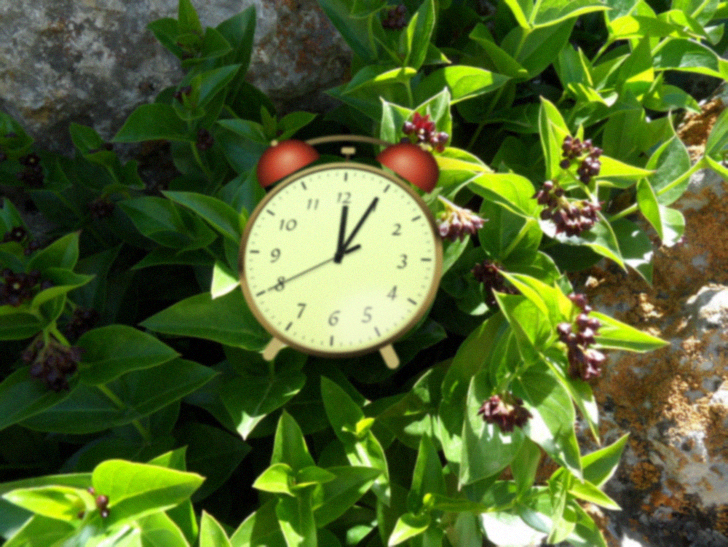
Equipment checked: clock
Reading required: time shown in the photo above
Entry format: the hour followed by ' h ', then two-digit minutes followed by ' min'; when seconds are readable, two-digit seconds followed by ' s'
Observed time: 12 h 04 min 40 s
